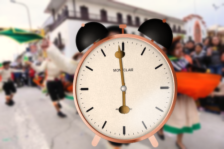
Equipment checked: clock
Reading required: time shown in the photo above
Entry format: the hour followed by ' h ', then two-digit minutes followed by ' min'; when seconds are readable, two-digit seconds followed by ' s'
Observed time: 5 h 59 min
